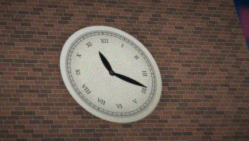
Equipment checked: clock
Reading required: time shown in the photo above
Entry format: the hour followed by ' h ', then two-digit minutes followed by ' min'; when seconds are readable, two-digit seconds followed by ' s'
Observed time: 11 h 19 min
